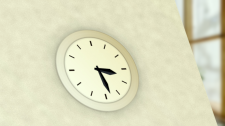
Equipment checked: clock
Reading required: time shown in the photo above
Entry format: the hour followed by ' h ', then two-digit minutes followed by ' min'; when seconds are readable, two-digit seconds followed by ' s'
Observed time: 3 h 28 min
